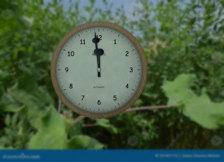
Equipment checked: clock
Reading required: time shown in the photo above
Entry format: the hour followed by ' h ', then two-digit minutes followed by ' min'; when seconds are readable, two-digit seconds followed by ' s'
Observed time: 11 h 59 min
